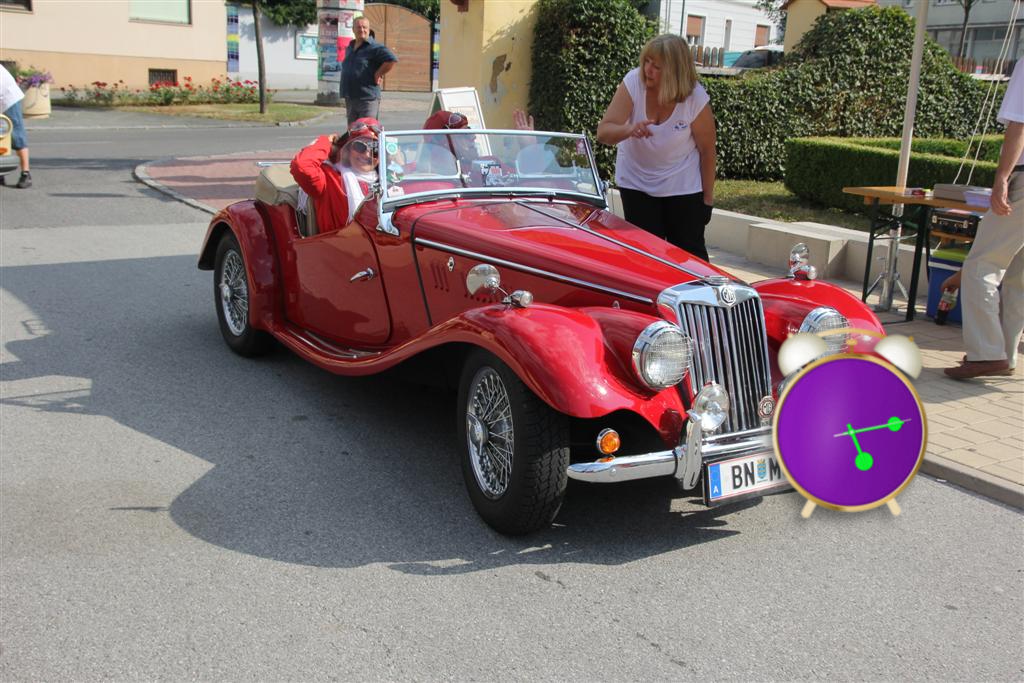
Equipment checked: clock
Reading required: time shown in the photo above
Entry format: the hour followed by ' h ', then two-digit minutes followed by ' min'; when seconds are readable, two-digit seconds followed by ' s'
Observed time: 5 h 13 min 13 s
